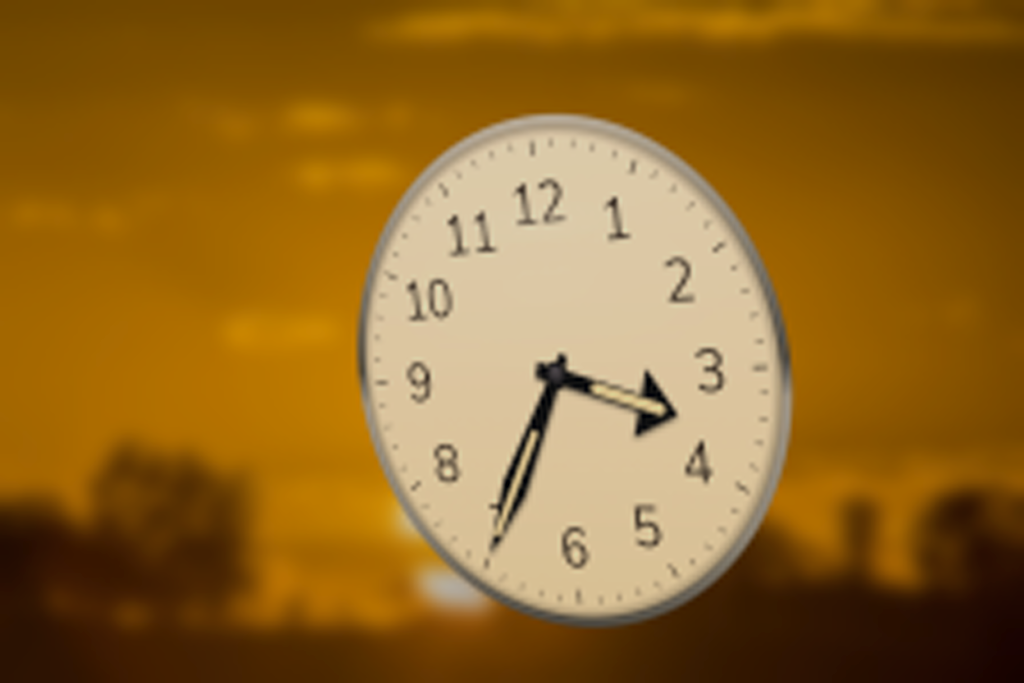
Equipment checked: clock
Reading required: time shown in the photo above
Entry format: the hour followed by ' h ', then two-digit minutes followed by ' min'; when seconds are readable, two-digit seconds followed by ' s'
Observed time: 3 h 35 min
